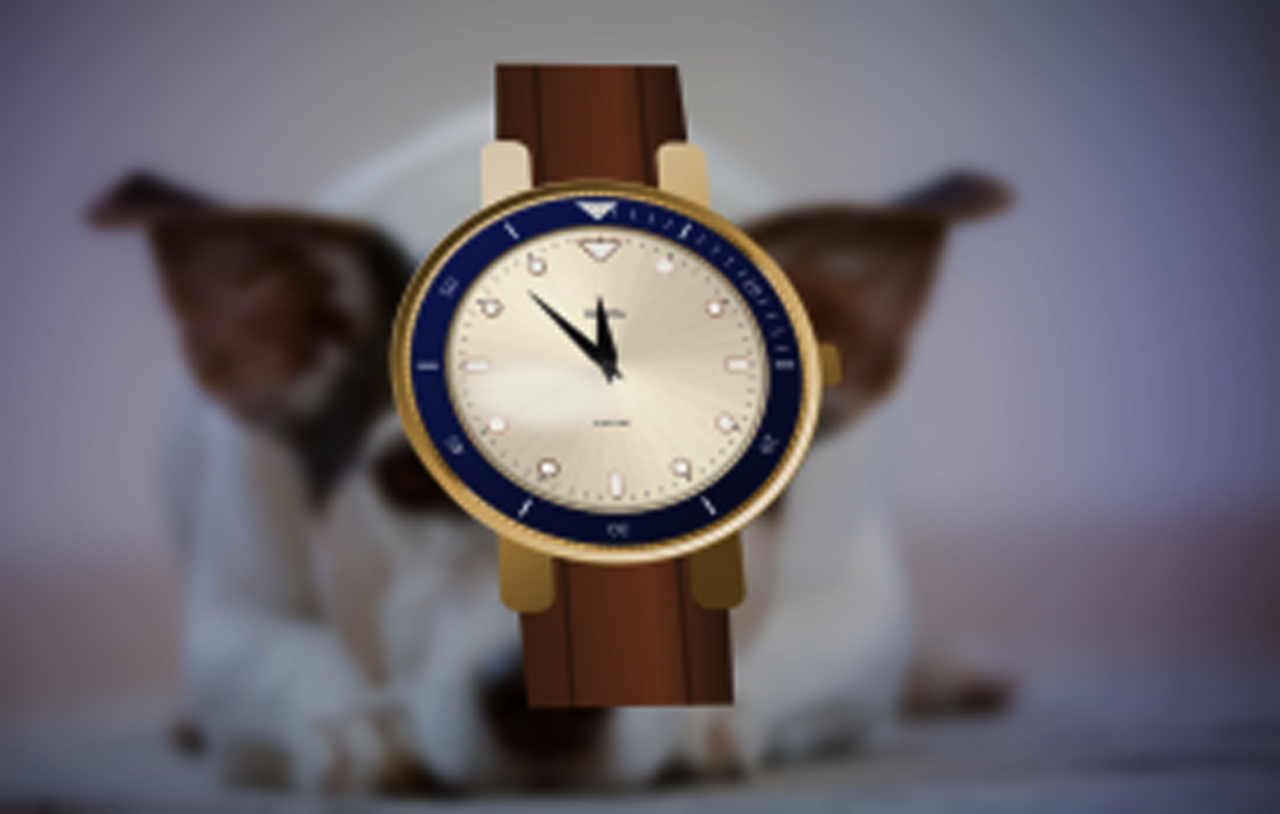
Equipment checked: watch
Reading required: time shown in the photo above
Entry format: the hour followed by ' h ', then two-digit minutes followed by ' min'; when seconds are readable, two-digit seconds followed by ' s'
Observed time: 11 h 53 min
